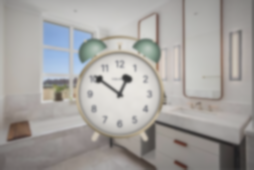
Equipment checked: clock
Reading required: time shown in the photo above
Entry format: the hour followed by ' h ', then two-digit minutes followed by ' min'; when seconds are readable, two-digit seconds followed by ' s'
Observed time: 12 h 51 min
